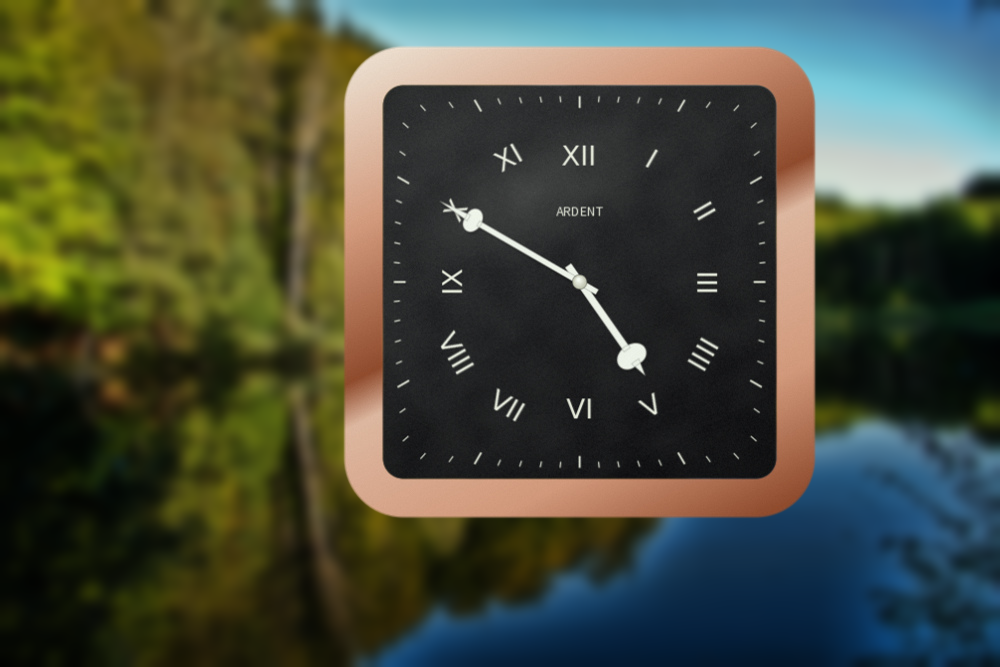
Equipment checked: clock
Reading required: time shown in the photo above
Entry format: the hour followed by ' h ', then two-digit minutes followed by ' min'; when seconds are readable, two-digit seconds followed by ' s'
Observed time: 4 h 50 min
